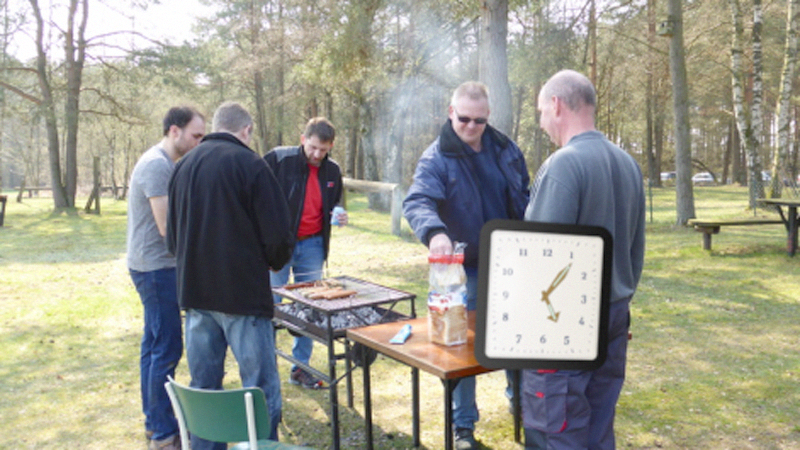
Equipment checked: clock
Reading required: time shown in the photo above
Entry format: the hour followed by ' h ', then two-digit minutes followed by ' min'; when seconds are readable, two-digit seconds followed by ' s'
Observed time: 5 h 06 min
